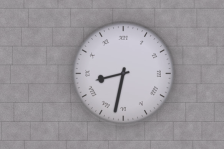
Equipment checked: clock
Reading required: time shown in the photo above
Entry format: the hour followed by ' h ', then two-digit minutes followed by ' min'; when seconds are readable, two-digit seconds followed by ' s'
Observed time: 8 h 32 min
